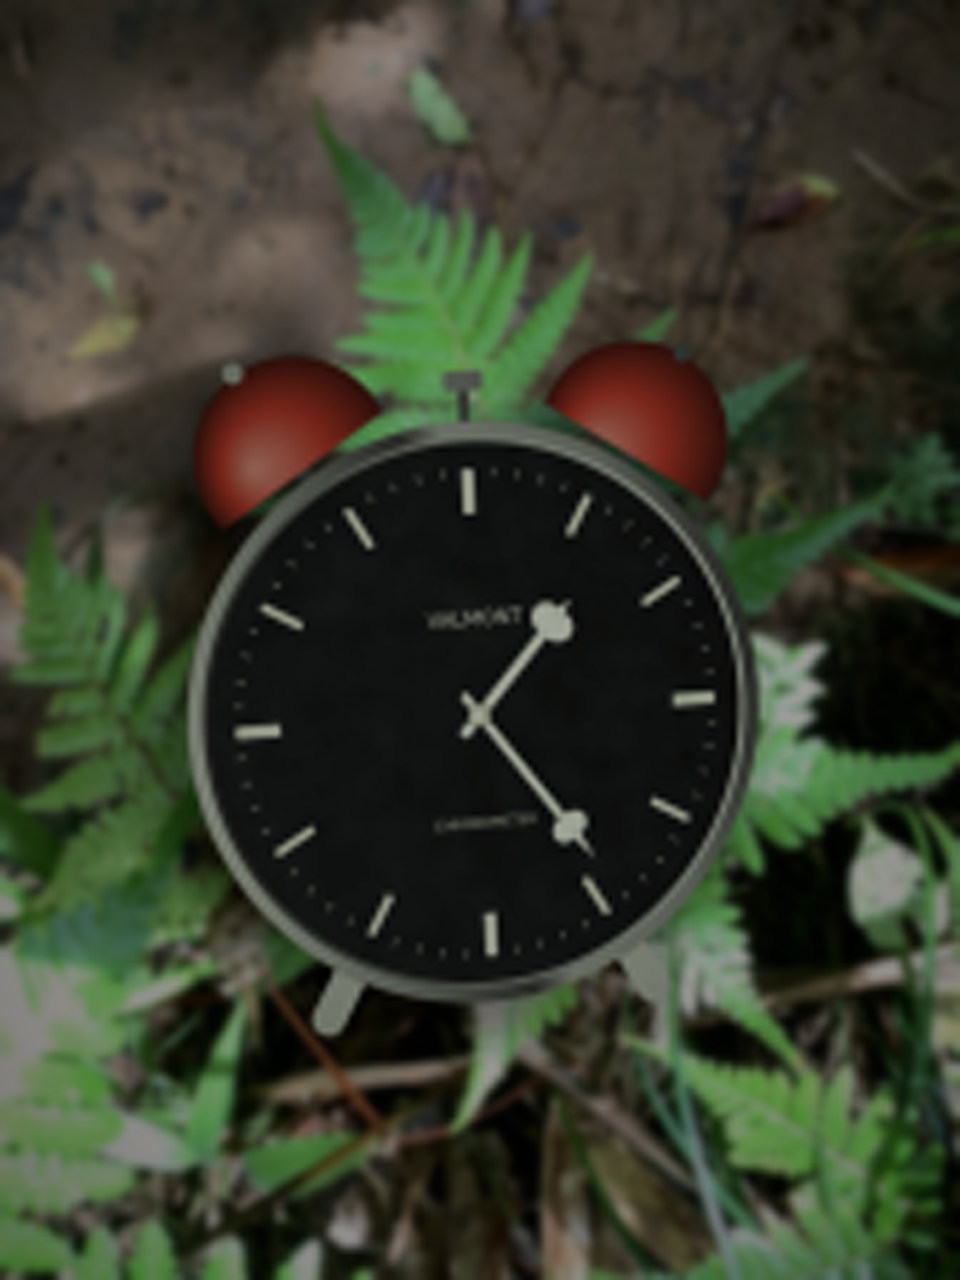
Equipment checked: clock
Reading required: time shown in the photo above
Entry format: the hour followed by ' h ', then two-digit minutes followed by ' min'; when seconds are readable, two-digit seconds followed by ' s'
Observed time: 1 h 24 min
